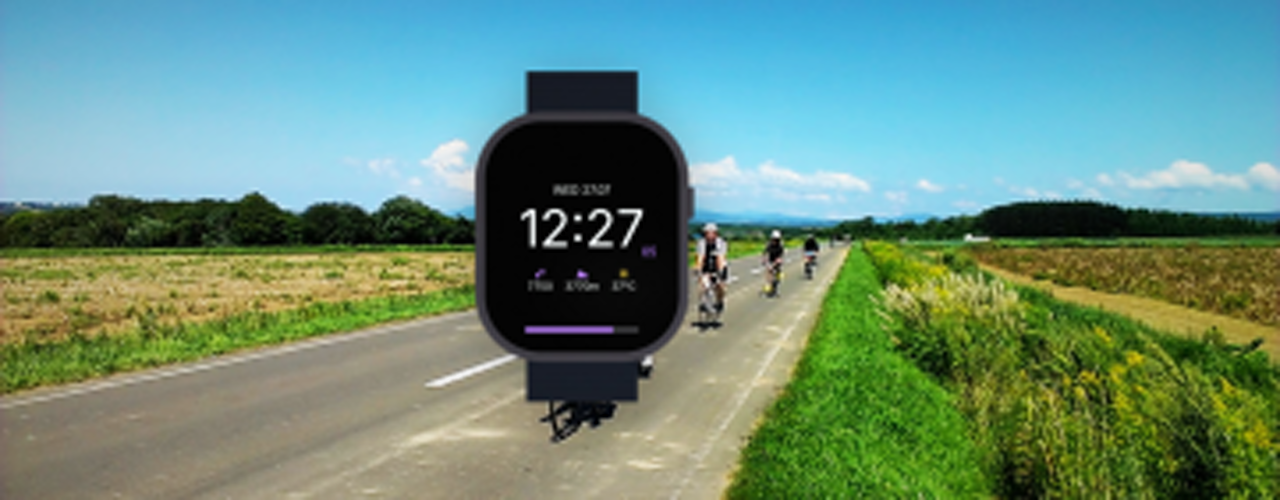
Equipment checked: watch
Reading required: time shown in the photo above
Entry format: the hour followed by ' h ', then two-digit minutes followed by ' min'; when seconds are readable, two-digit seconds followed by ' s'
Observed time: 12 h 27 min
